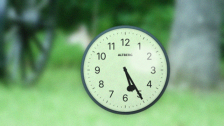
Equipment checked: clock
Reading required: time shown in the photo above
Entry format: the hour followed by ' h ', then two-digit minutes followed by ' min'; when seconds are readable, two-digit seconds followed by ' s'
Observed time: 5 h 25 min
